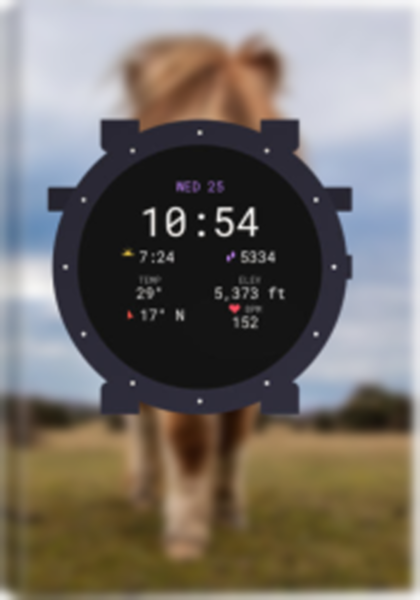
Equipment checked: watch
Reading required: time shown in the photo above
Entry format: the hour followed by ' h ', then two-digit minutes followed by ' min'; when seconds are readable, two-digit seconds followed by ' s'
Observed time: 10 h 54 min
